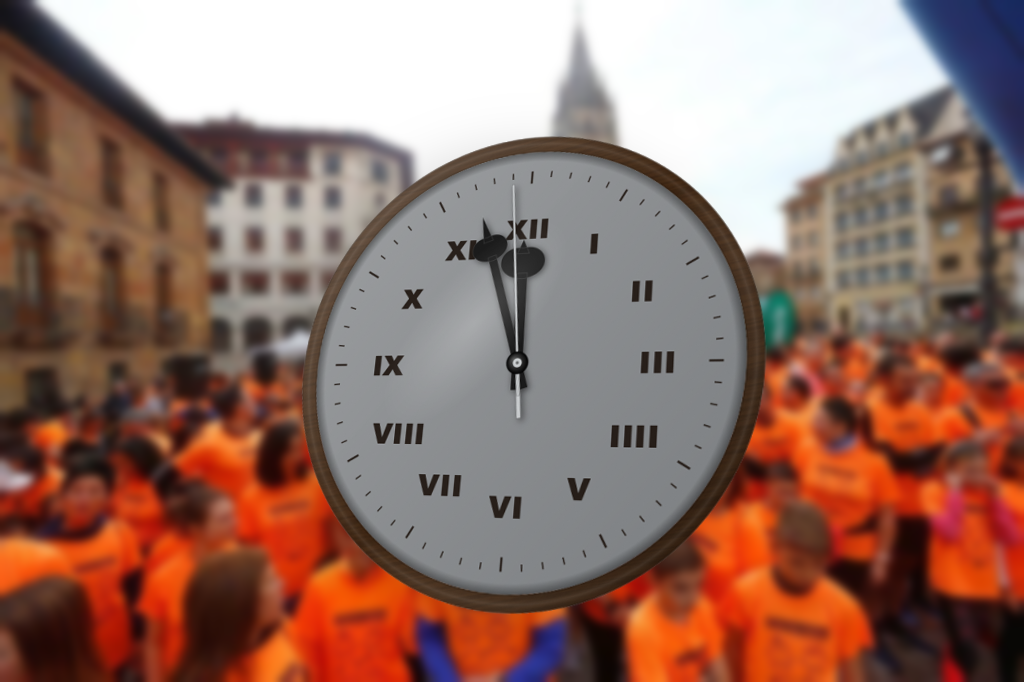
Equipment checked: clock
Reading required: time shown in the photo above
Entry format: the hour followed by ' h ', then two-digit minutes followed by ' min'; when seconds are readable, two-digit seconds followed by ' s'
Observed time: 11 h 56 min 59 s
